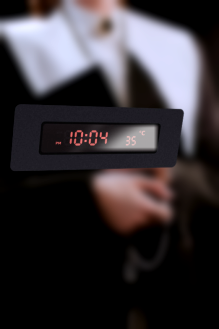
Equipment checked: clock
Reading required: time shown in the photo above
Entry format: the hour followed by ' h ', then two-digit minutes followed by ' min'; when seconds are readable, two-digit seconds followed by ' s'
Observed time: 10 h 04 min
